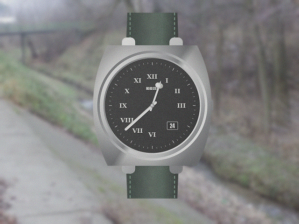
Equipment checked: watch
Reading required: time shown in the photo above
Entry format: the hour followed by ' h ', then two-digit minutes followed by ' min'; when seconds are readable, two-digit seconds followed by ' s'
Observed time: 12 h 38 min
